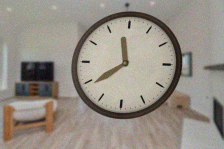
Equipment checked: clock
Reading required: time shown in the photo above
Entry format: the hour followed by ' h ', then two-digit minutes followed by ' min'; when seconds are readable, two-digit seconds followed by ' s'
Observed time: 11 h 39 min
